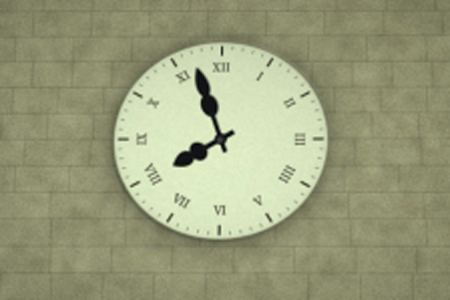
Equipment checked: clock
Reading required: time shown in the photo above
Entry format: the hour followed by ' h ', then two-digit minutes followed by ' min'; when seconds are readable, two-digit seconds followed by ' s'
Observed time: 7 h 57 min
